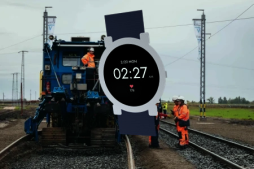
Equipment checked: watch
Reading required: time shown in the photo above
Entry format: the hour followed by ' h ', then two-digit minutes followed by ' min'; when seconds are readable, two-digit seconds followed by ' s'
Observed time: 2 h 27 min
